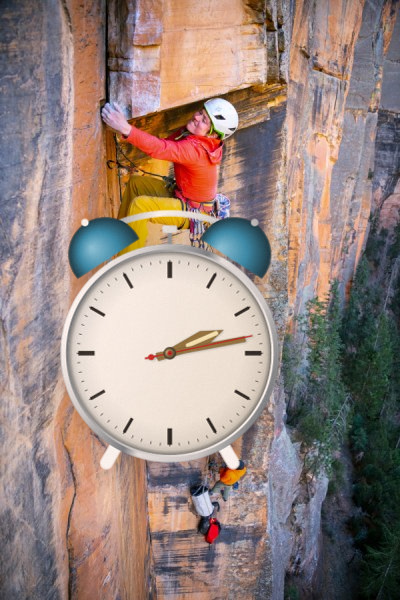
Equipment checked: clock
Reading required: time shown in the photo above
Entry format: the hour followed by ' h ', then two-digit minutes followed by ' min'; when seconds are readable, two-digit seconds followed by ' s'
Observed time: 2 h 13 min 13 s
